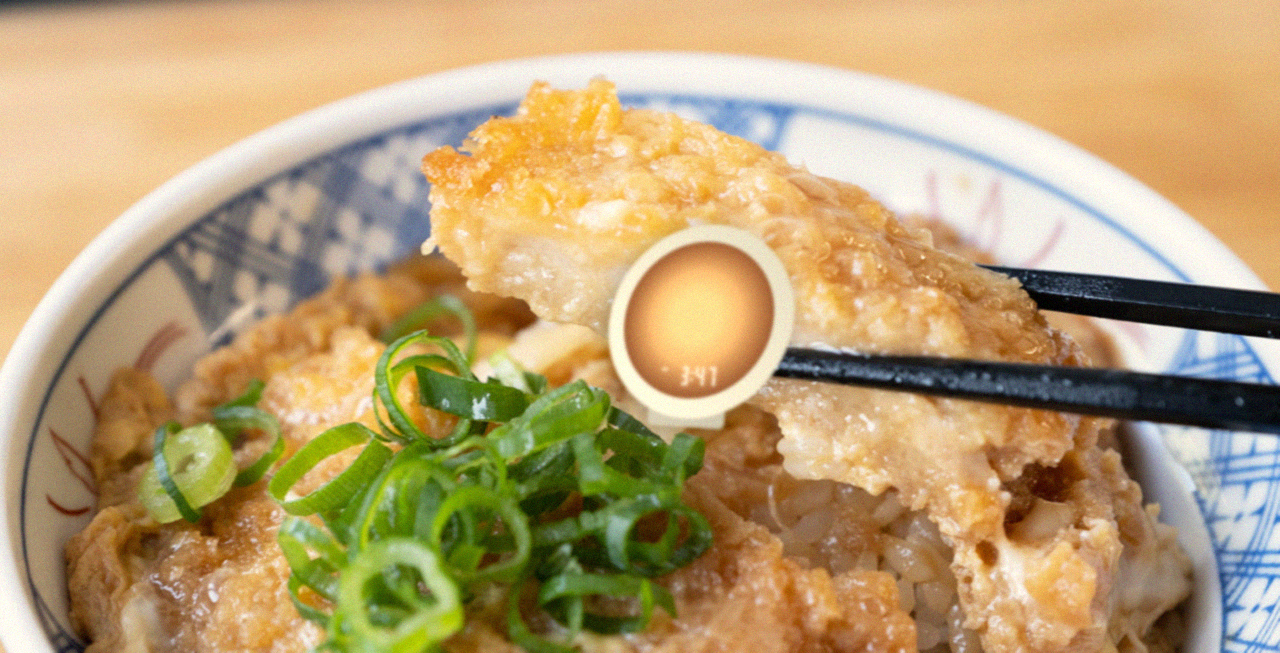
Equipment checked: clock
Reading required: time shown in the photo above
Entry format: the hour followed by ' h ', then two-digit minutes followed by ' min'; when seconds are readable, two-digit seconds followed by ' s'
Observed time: 3 h 47 min
